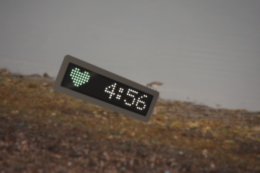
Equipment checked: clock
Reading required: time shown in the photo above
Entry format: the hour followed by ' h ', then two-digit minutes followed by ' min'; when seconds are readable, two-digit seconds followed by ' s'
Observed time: 4 h 56 min
